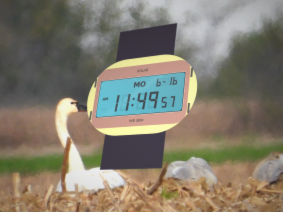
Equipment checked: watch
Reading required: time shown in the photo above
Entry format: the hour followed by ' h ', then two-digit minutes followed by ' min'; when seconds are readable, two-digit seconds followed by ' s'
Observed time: 11 h 49 min 57 s
